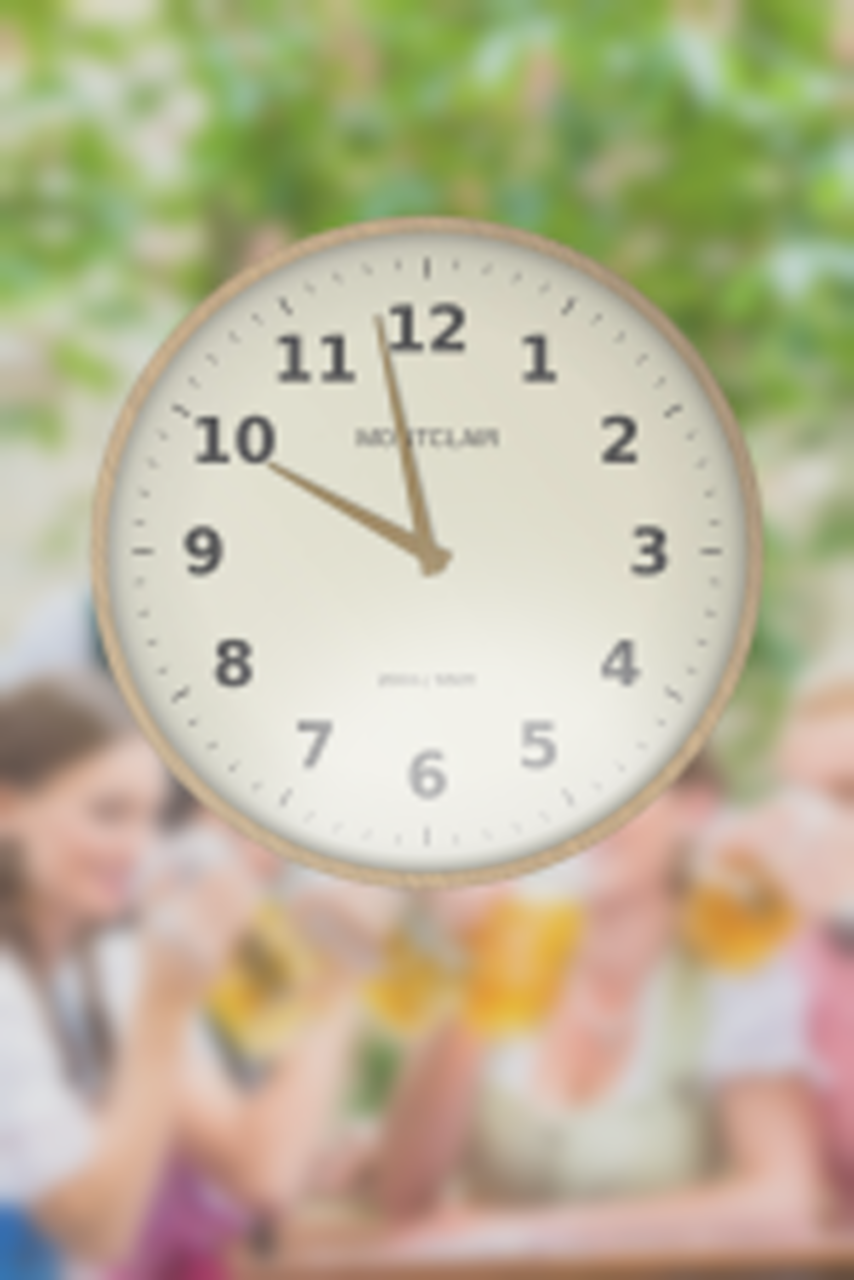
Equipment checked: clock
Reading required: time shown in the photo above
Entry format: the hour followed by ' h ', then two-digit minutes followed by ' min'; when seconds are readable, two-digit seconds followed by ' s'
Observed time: 9 h 58 min
